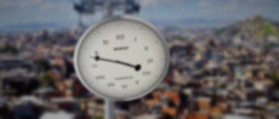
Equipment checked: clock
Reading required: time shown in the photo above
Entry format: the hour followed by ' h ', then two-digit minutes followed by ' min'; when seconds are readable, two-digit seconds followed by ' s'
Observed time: 3 h 48 min
